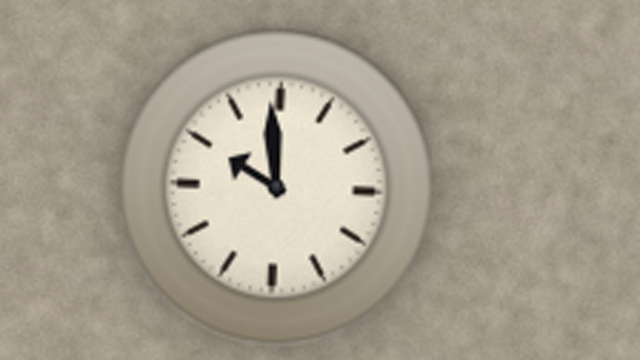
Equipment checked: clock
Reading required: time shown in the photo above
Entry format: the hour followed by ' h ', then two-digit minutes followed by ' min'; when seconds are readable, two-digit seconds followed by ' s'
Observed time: 9 h 59 min
